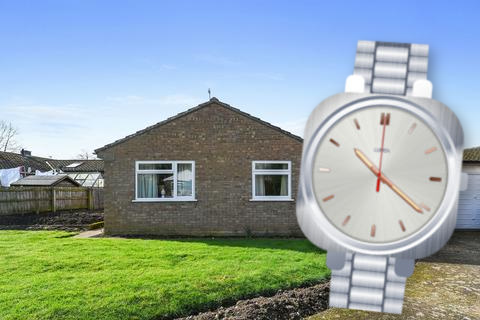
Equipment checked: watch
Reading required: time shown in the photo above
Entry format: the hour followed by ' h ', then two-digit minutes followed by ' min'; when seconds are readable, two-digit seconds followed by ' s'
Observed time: 10 h 21 min 00 s
